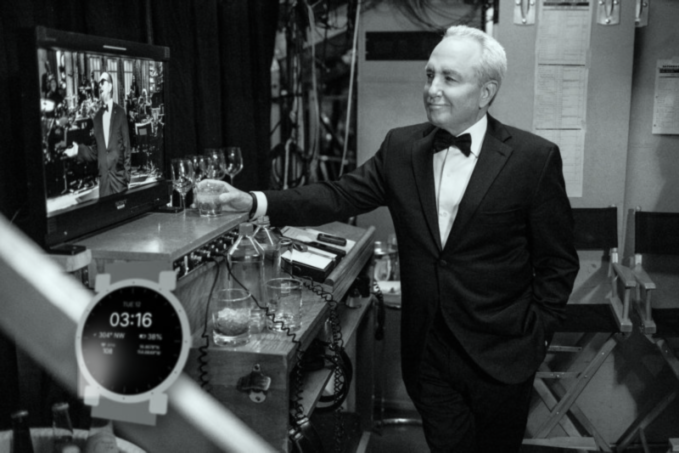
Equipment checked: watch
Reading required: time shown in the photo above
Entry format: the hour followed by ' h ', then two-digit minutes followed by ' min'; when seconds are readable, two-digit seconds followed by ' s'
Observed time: 3 h 16 min
